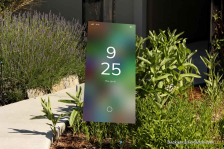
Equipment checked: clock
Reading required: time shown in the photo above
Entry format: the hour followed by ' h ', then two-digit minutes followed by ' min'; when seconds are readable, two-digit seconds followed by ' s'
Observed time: 9 h 25 min
